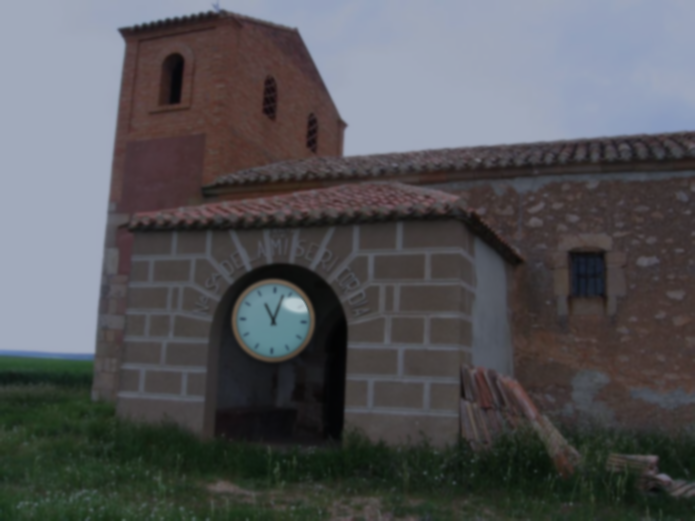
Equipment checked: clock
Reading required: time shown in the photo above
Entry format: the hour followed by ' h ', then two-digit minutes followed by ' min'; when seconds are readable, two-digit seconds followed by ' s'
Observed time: 11 h 03 min
